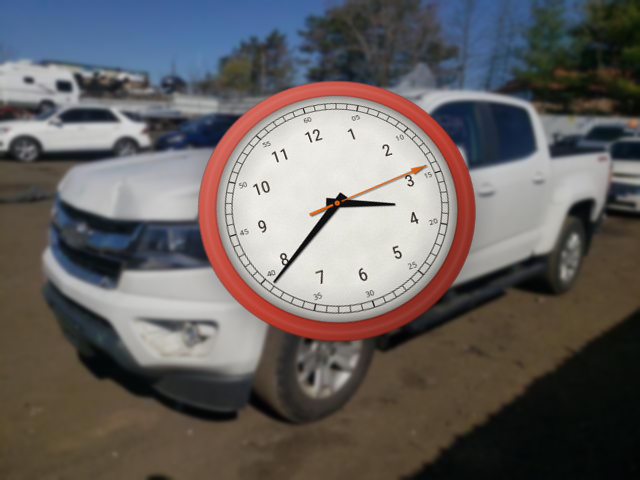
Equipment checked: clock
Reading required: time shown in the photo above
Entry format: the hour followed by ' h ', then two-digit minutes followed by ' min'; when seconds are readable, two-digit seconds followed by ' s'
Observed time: 3 h 39 min 14 s
